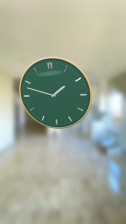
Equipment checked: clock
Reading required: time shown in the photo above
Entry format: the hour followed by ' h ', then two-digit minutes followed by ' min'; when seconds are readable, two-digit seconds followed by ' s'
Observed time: 1 h 48 min
